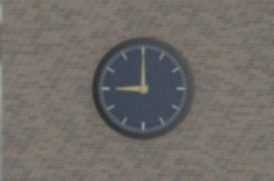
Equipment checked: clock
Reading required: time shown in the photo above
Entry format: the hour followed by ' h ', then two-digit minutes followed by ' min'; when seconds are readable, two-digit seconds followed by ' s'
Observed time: 9 h 00 min
